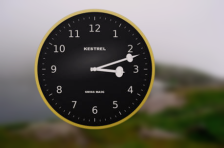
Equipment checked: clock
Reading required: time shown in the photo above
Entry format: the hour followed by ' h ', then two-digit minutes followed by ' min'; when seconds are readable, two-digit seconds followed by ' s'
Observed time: 3 h 12 min
